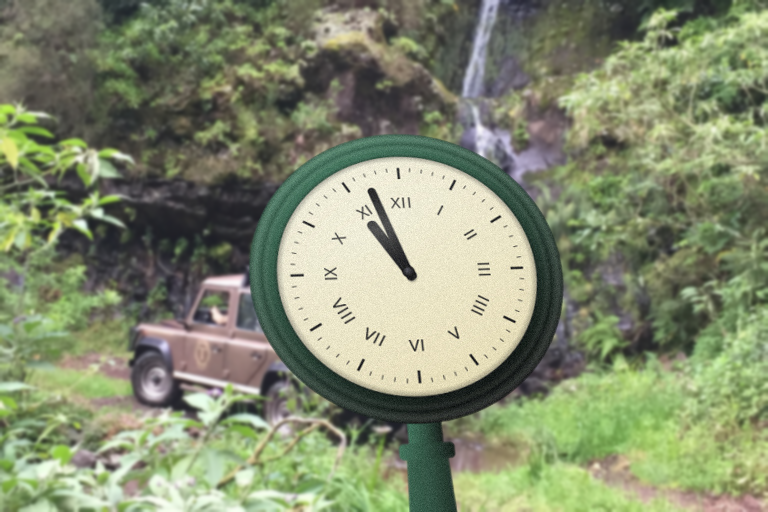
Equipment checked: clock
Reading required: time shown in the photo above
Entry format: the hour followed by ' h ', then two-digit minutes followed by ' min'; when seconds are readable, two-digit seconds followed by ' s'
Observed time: 10 h 57 min
